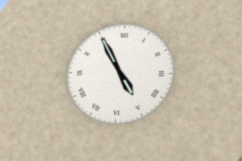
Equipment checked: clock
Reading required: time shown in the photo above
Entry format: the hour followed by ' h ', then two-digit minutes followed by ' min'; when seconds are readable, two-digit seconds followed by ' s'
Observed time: 4 h 55 min
